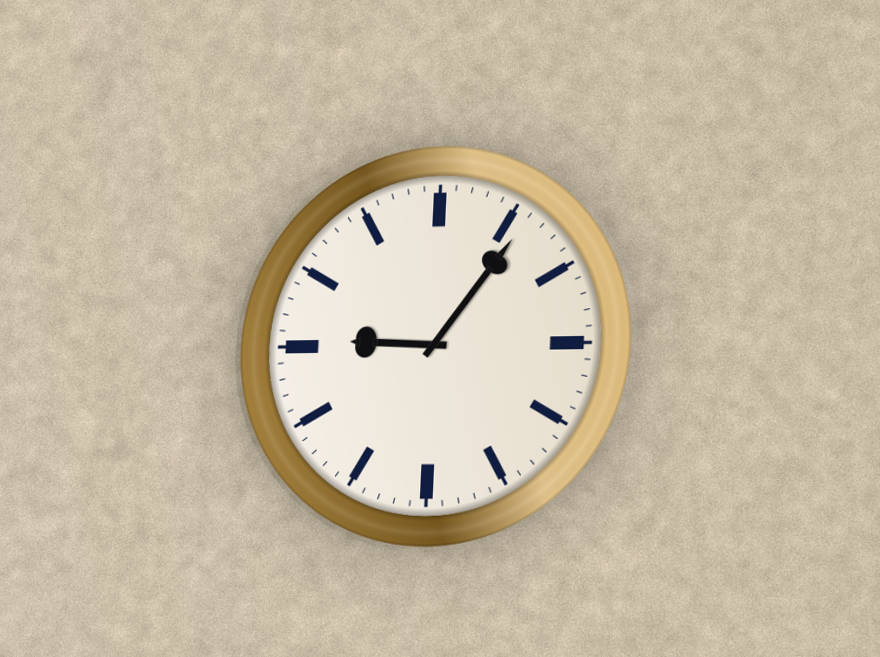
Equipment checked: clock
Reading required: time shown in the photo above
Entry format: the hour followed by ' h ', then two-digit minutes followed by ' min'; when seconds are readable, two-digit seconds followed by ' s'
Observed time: 9 h 06 min
